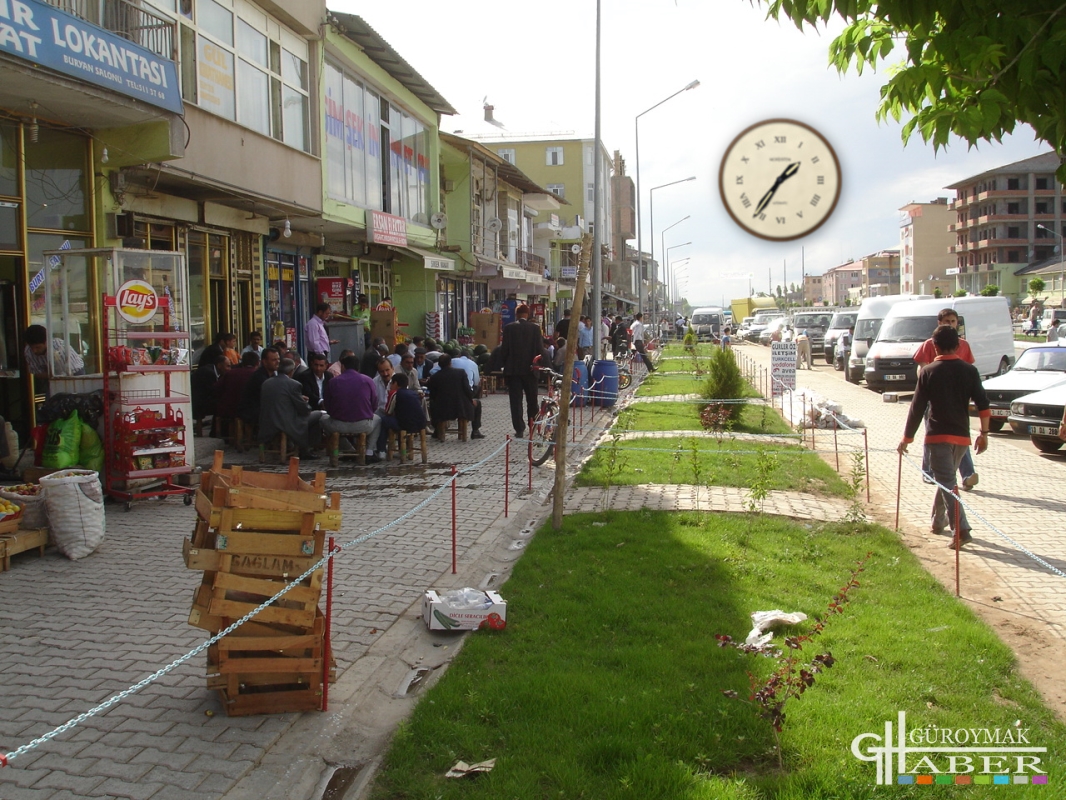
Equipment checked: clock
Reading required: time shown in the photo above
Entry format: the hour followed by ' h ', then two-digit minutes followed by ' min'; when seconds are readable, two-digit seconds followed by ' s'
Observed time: 1 h 36 min
